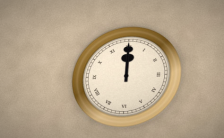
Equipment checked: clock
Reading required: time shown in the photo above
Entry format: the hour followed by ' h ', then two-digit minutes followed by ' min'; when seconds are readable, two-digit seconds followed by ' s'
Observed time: 12 h 00 min
